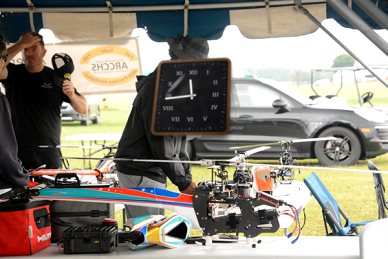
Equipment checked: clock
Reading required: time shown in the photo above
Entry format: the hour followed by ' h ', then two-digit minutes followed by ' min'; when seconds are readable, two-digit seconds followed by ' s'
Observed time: 11 h 44 min
